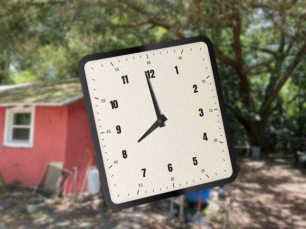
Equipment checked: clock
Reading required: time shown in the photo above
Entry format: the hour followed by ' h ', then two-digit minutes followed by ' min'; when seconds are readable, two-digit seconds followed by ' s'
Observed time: 7 h 59 min
